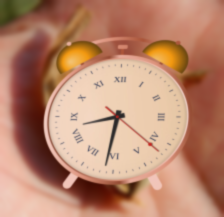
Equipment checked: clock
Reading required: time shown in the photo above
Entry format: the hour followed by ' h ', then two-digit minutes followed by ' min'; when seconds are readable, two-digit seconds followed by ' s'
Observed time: 8 h 31 min 22 s
